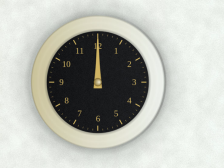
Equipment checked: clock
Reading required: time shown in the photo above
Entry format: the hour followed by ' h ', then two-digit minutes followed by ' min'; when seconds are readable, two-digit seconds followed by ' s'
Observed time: 12 h 00 min
